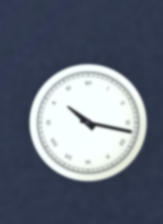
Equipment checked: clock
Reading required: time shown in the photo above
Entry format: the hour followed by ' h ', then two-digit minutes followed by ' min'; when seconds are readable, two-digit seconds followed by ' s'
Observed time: 10 h 17 min
